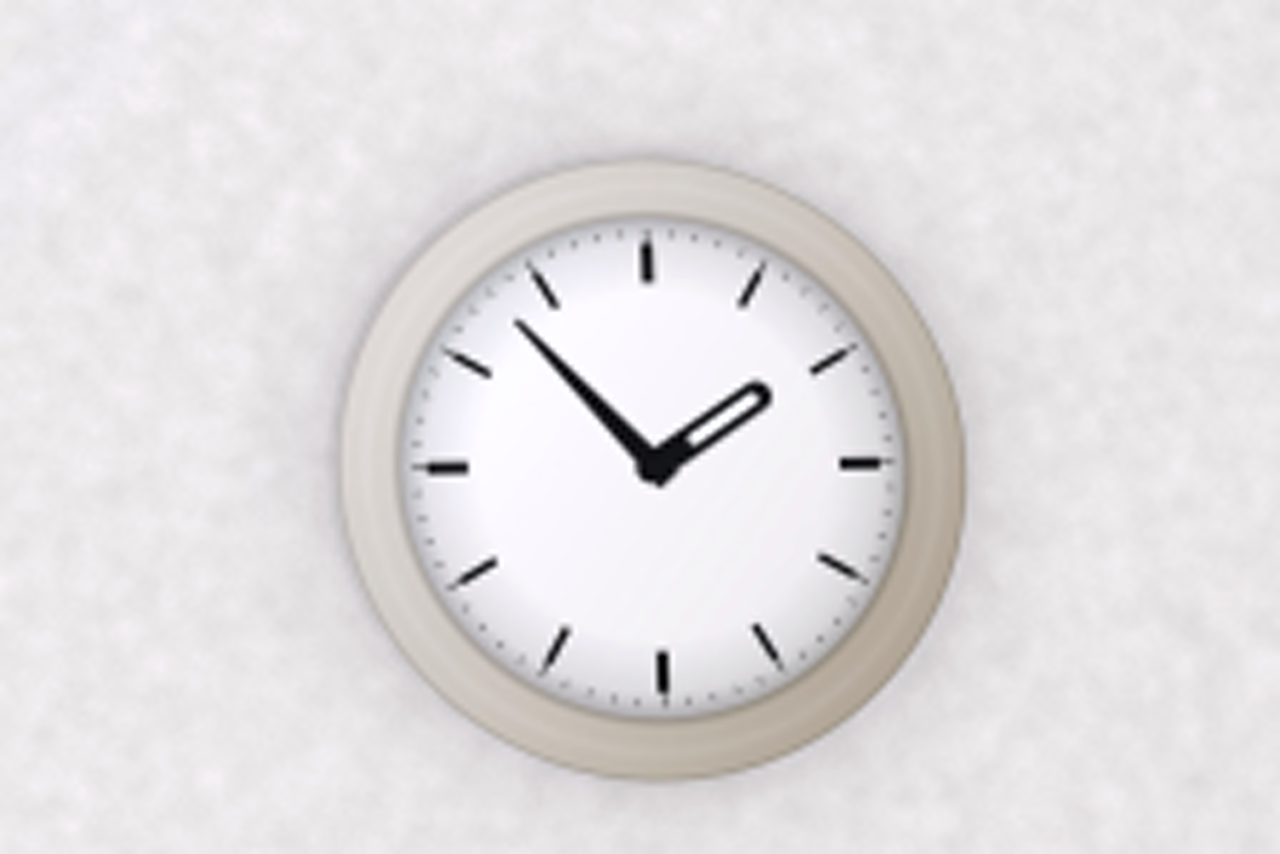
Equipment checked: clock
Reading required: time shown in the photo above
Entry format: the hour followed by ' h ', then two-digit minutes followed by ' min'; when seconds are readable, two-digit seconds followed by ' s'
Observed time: 1 h 53 min
